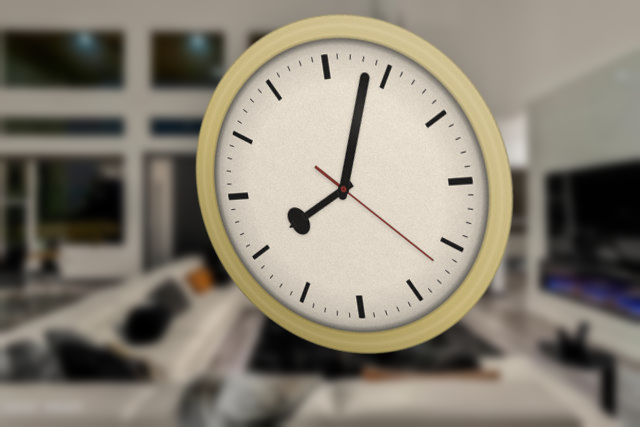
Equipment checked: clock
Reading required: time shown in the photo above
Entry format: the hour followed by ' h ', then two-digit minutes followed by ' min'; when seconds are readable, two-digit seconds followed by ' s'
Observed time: 8 h 03 min 22 s
